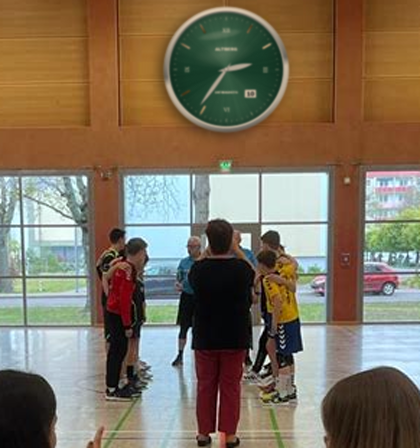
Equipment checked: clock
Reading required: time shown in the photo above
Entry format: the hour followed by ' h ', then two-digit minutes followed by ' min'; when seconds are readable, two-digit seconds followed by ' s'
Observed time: 2 h 36 min
